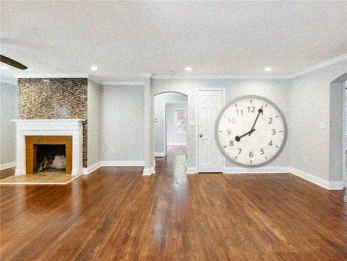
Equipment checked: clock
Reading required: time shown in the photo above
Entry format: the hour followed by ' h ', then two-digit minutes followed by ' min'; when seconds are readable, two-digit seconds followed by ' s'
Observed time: 8 h 04 min
